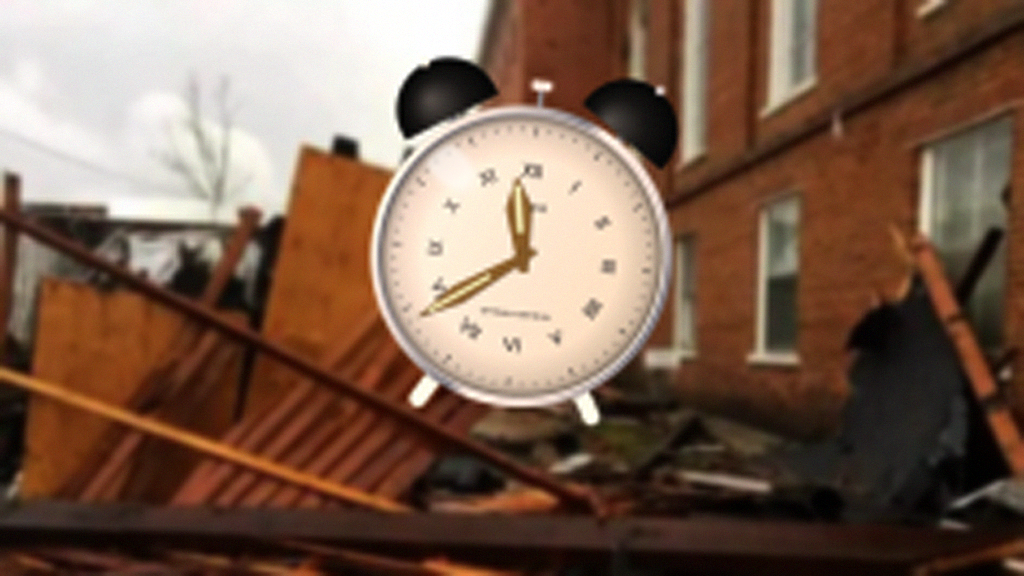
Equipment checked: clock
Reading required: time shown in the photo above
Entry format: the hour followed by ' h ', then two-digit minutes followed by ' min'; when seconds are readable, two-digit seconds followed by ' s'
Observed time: 11 h 39 min
